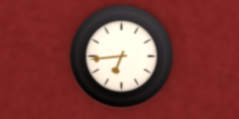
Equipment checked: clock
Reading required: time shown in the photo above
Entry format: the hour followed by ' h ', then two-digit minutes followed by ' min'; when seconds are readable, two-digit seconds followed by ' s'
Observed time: 6 h 44 min
